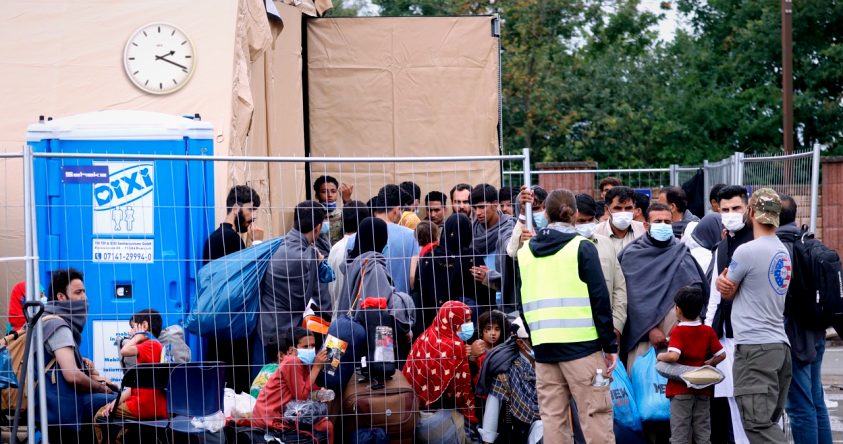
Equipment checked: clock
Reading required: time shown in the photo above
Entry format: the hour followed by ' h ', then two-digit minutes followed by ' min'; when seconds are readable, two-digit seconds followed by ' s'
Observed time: 2 h 19 min
